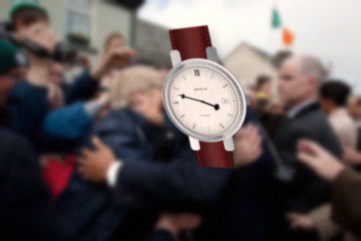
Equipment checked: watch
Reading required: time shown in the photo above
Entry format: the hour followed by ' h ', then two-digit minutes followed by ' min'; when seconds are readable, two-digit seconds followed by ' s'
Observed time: 3 h 48 min
